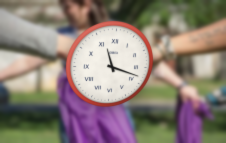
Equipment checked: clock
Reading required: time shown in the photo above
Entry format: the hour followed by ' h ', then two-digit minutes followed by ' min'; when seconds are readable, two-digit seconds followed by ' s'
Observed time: 11 h 18 min
